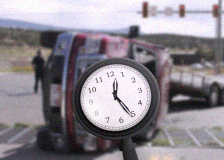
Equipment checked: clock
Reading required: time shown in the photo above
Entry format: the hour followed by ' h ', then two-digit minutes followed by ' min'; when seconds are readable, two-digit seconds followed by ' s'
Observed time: 12 h 26 min
